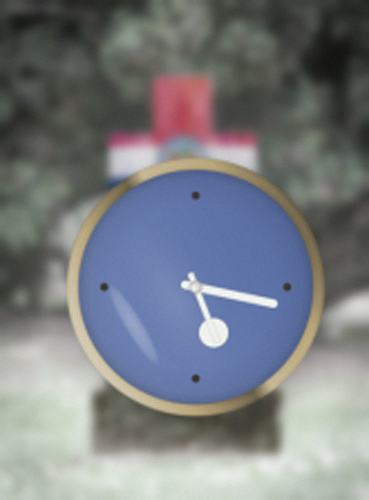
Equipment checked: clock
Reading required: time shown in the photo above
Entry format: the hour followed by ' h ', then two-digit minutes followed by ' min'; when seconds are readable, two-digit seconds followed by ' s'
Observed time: 5 h 17 min
